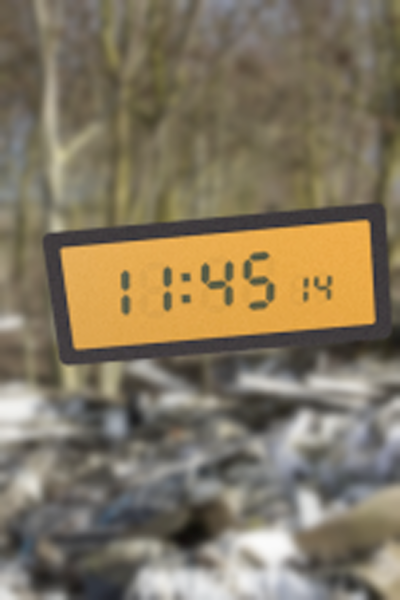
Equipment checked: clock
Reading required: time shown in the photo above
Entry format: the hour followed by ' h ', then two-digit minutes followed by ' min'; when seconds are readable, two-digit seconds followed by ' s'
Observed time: 11 h 45 min 14 s
